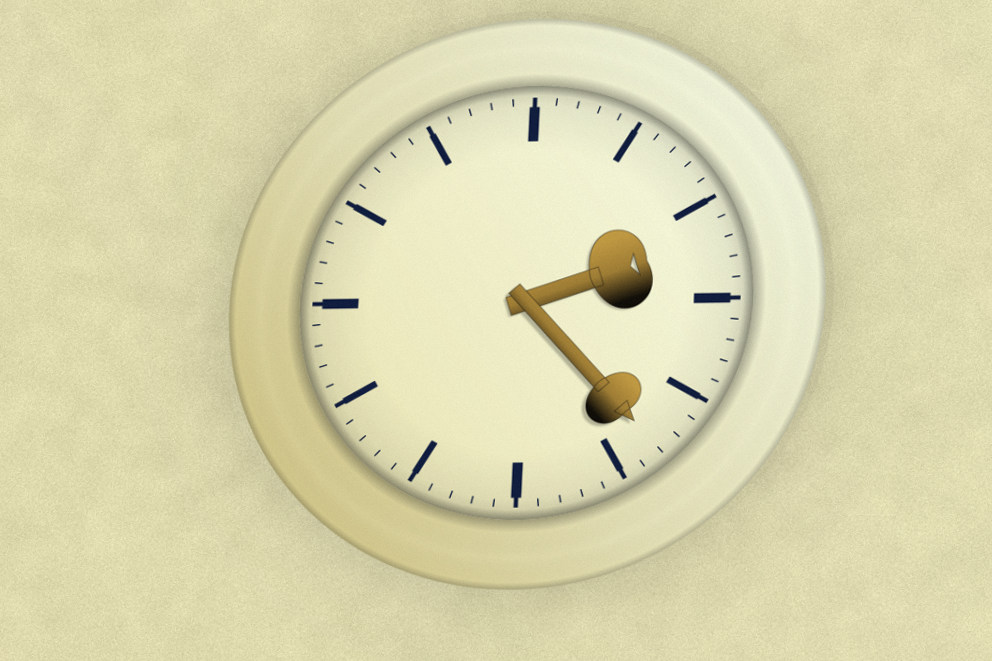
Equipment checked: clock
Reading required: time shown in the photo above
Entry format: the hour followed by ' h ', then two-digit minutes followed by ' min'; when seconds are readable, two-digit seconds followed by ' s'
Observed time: 2 h 23 min
